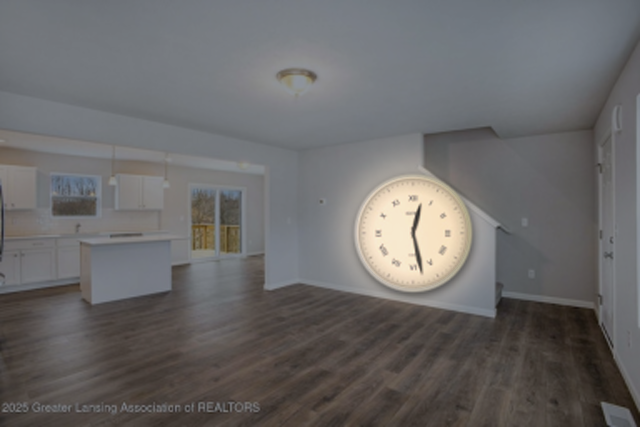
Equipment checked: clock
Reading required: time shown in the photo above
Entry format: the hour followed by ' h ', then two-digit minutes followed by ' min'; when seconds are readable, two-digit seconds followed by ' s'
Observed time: 12 h 28 min
